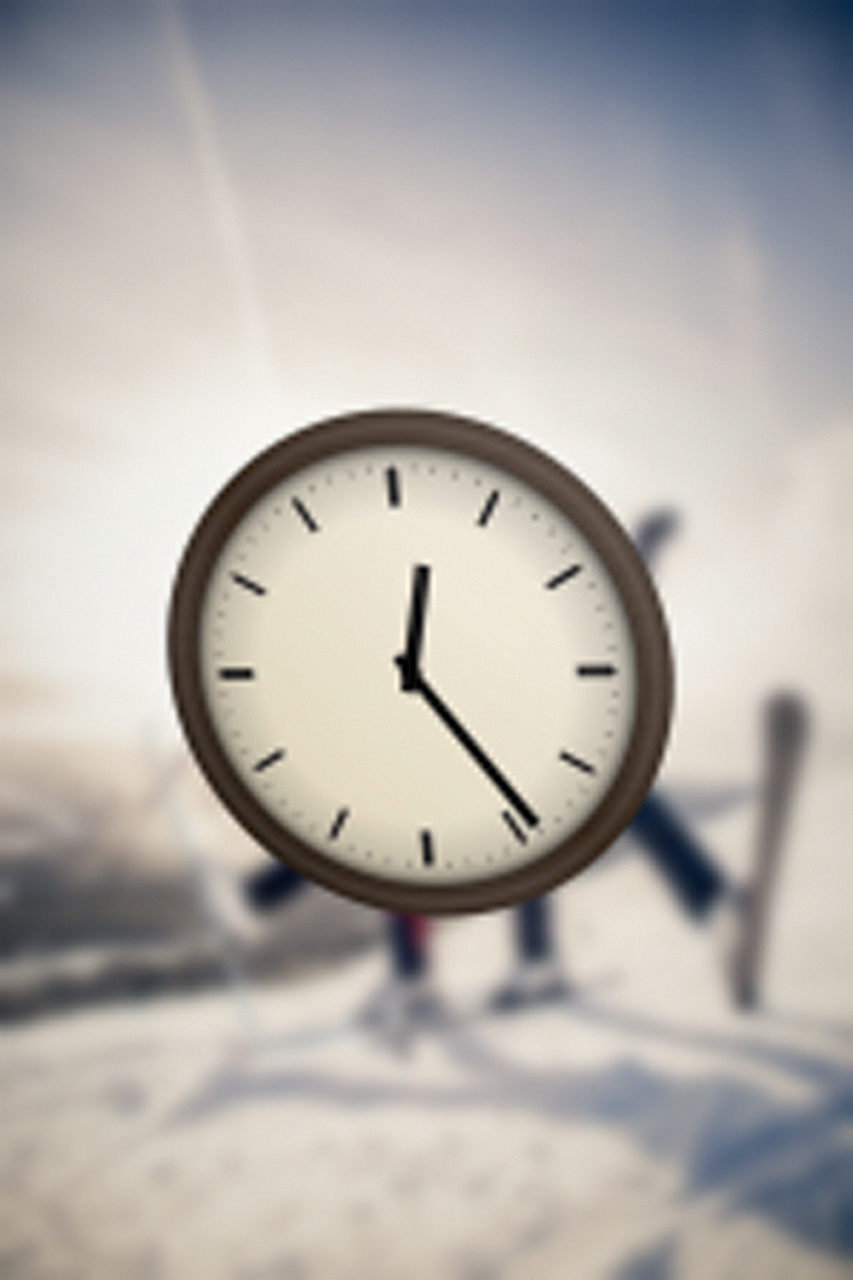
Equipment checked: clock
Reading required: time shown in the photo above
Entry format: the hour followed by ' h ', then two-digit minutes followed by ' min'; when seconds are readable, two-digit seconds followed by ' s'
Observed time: 12 h 24 min
